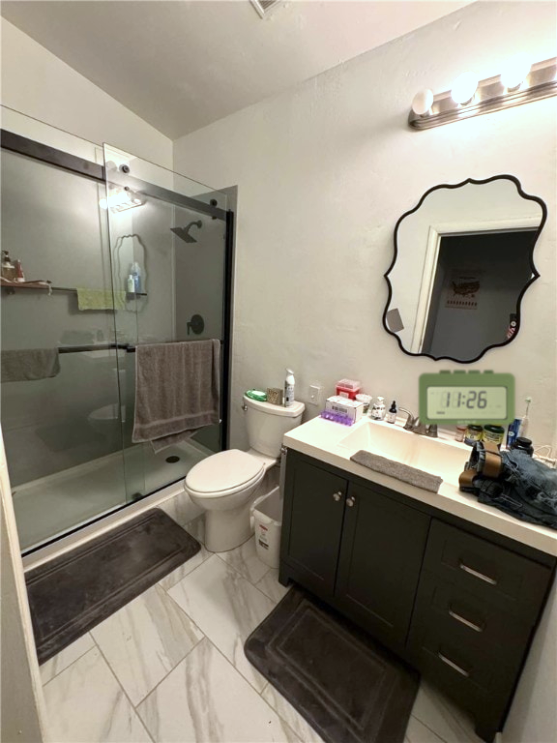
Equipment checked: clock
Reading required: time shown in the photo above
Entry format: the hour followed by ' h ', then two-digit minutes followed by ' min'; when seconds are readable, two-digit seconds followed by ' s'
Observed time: 11 h 26 min
